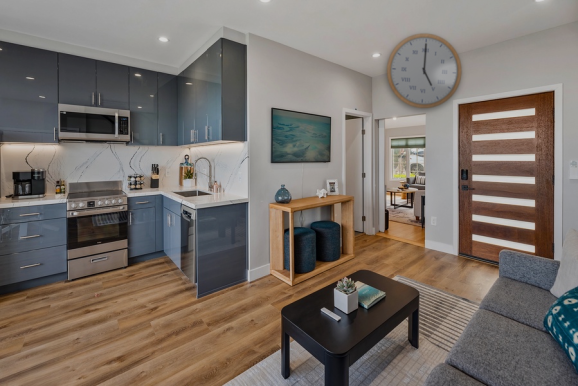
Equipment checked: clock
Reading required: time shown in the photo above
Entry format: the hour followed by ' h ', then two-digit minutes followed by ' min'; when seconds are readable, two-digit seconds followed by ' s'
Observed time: 5 h 00 min
